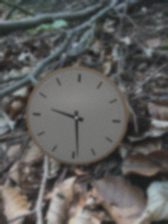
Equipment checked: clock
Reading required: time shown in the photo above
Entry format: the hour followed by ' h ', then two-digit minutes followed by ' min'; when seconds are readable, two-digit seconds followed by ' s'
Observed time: 9 h 29 min
